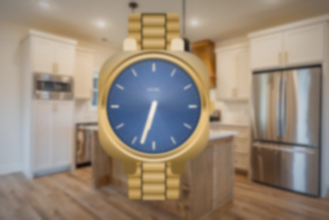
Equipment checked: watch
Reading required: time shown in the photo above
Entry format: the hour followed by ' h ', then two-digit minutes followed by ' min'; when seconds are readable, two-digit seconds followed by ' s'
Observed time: 6 h 33 min
